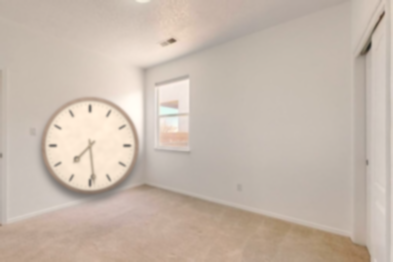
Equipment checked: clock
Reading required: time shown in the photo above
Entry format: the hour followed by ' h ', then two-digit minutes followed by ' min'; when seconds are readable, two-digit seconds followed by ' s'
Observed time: 7 h 29 min
